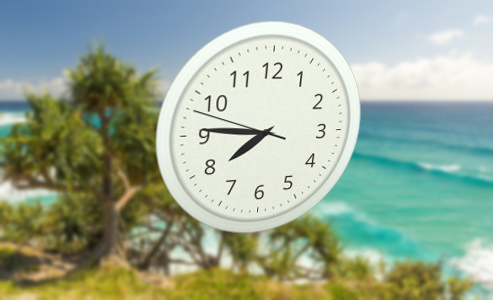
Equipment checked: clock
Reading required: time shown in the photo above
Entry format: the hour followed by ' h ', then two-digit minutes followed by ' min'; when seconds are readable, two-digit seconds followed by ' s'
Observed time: 7 h 45 min 48 s
